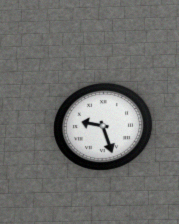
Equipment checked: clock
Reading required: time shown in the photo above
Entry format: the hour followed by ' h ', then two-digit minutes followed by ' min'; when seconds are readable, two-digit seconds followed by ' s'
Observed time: 9 h 27 min
